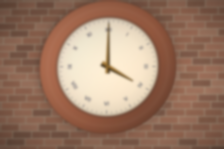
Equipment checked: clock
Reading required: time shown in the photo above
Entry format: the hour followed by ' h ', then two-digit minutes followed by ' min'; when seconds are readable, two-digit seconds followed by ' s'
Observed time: 4 h 00 min
